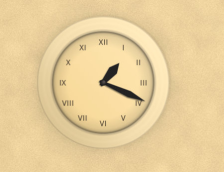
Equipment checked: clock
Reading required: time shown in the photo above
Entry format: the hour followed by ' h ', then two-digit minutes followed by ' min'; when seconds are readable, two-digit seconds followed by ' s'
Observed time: 1 h 19 min
